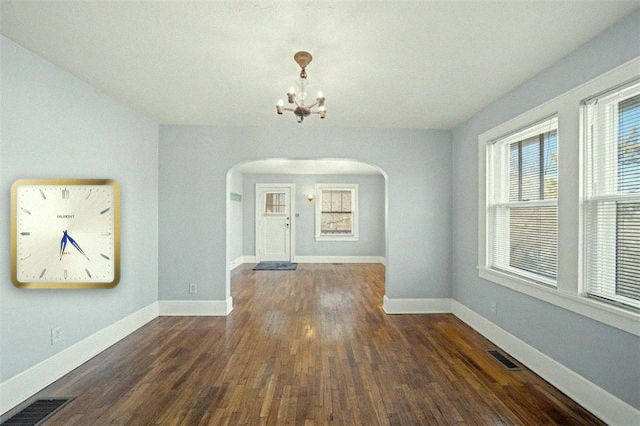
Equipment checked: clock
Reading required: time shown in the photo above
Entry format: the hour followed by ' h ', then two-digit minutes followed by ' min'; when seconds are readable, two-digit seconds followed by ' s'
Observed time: 6 h 23 min
